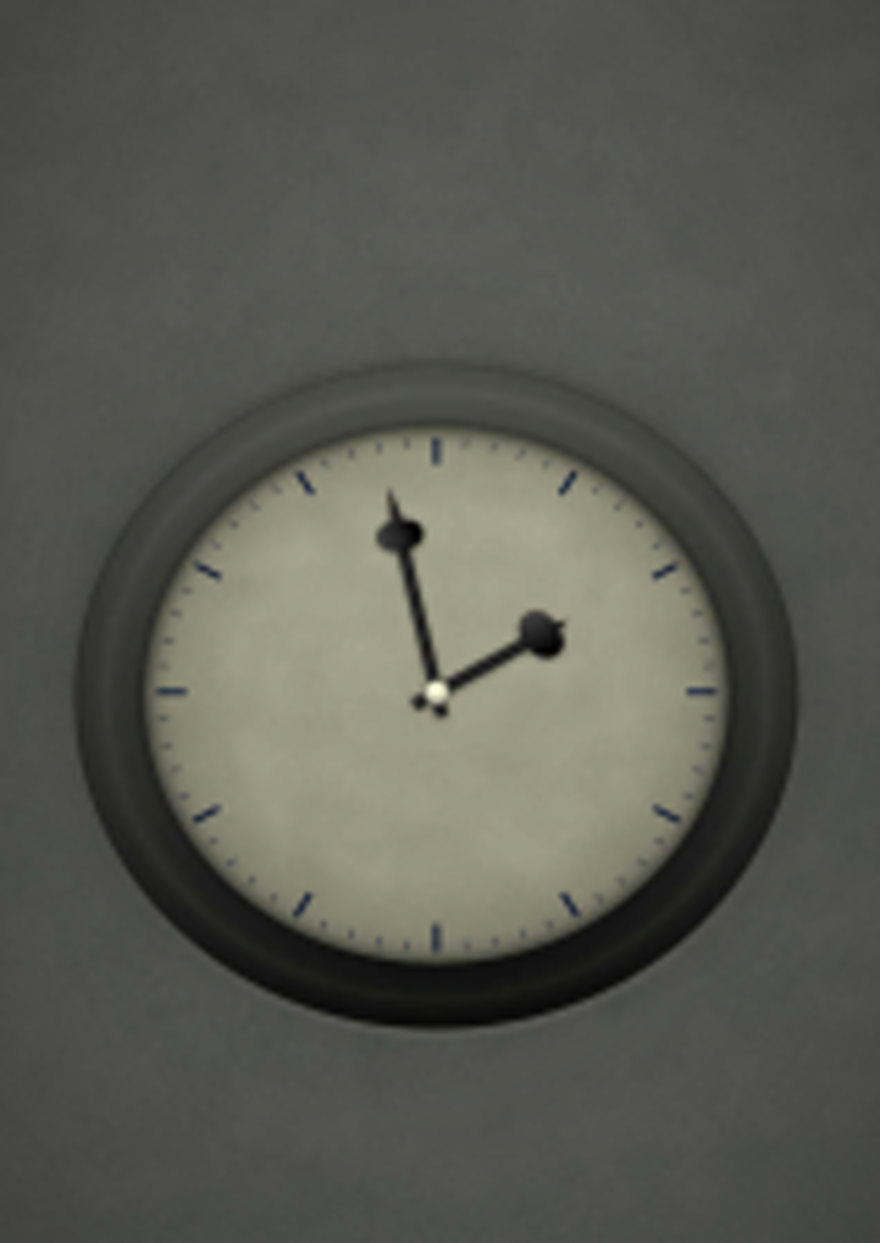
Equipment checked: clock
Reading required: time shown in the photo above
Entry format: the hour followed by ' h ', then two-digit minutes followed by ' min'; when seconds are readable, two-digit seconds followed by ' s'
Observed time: 1 h 58 min
